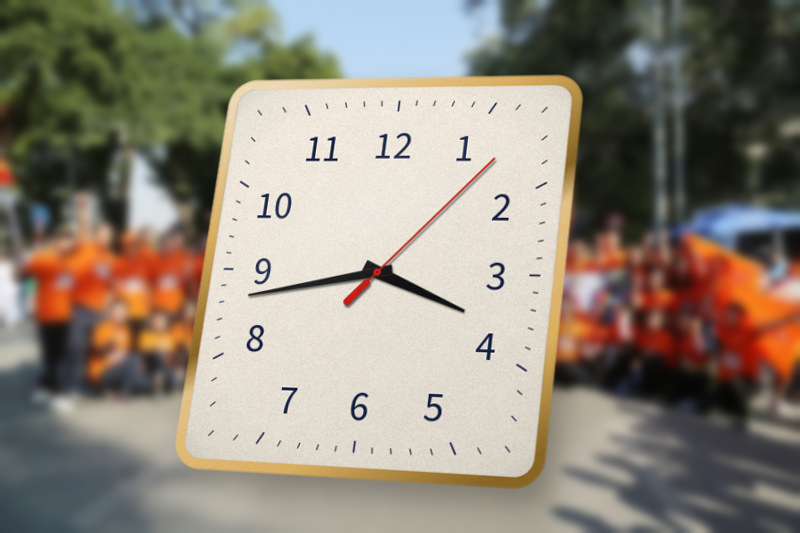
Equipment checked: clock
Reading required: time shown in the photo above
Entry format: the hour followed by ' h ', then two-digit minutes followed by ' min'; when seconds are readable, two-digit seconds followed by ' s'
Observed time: 3 h 43 min 07 s
